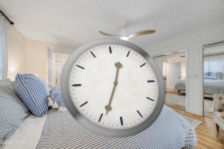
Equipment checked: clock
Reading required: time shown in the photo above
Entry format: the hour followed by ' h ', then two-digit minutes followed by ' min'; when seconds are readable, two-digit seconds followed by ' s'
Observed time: 12 h 34 min
